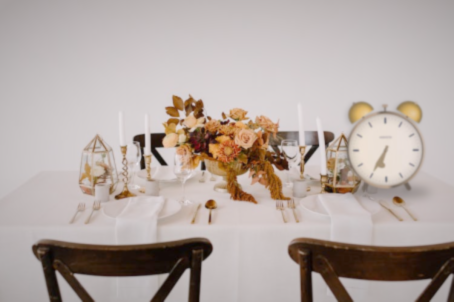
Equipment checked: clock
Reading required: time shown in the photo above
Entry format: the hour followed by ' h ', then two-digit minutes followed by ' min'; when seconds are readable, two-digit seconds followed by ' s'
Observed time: 6 h 35 min
